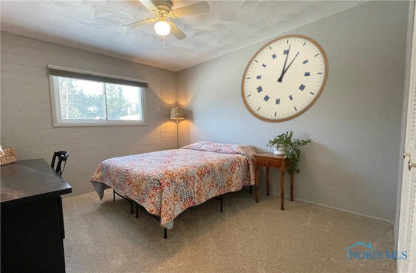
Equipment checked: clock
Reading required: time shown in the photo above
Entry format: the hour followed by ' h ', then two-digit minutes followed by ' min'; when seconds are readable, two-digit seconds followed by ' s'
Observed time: 1 h 01 min
